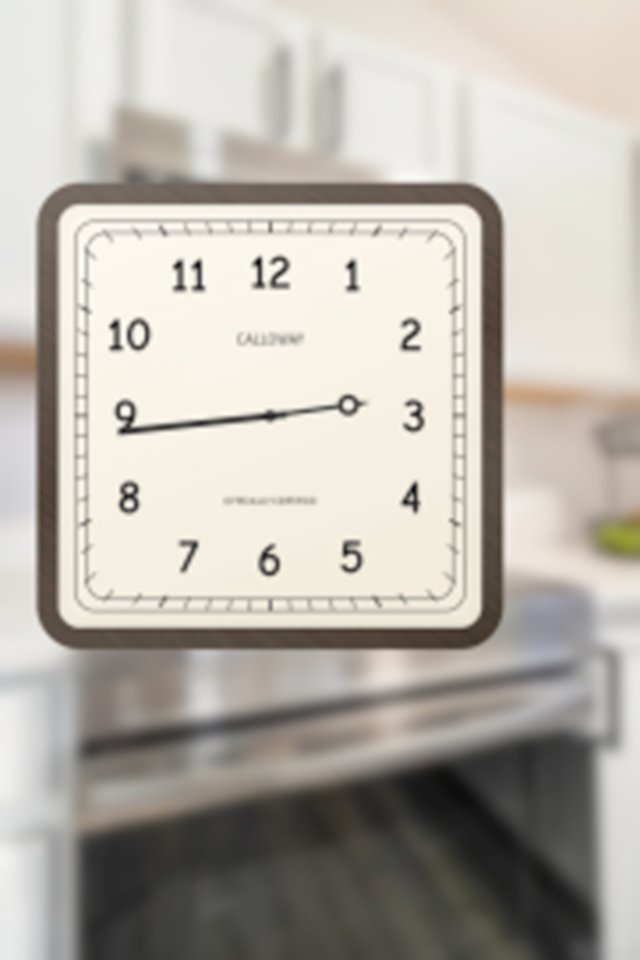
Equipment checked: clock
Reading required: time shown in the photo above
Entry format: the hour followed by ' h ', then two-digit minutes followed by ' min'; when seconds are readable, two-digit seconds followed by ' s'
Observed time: 2 h 44 min
